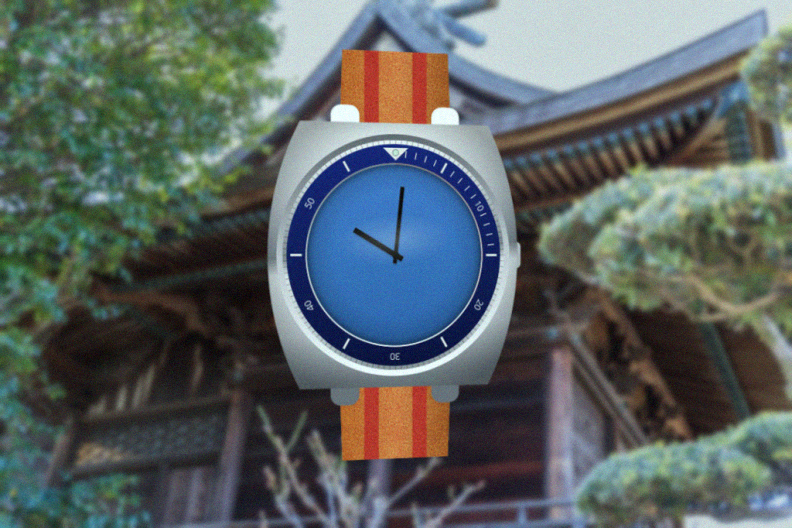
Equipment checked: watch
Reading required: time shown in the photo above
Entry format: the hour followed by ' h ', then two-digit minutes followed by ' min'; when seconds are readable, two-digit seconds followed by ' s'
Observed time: 10 h 01 min
